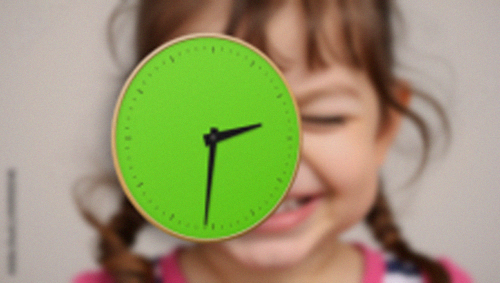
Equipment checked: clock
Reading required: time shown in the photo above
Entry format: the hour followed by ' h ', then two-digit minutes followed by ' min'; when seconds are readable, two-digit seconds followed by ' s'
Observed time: 2 h 31 min
